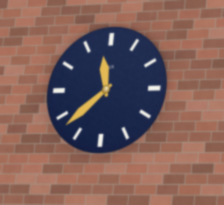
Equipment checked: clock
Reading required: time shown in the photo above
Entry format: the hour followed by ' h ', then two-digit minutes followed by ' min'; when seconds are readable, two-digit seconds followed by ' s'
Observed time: 11 h 38 min
